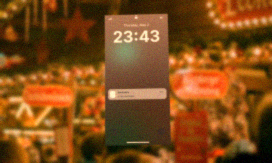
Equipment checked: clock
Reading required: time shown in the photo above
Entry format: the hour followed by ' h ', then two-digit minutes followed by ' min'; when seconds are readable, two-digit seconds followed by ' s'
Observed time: 23 h 43 min
